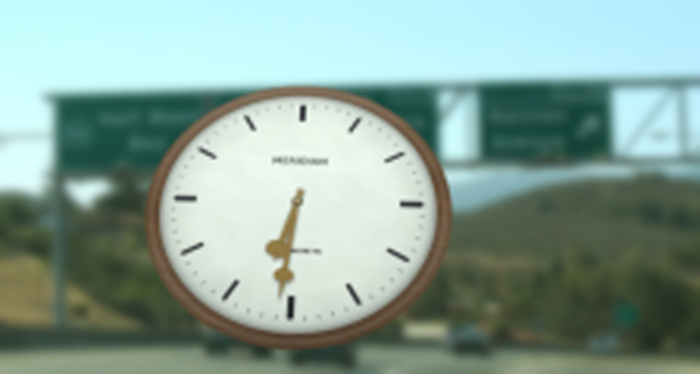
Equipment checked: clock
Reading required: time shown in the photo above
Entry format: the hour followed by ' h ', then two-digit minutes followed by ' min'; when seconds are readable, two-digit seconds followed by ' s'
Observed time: 6 h 31 min
